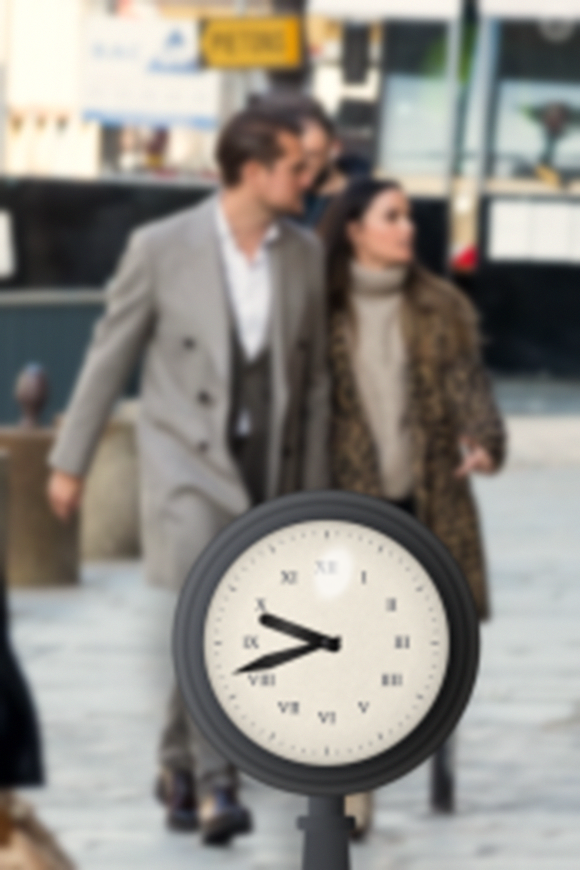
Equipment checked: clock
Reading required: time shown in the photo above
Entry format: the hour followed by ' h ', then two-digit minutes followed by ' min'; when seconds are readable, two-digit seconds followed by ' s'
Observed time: 9 h 42 min
